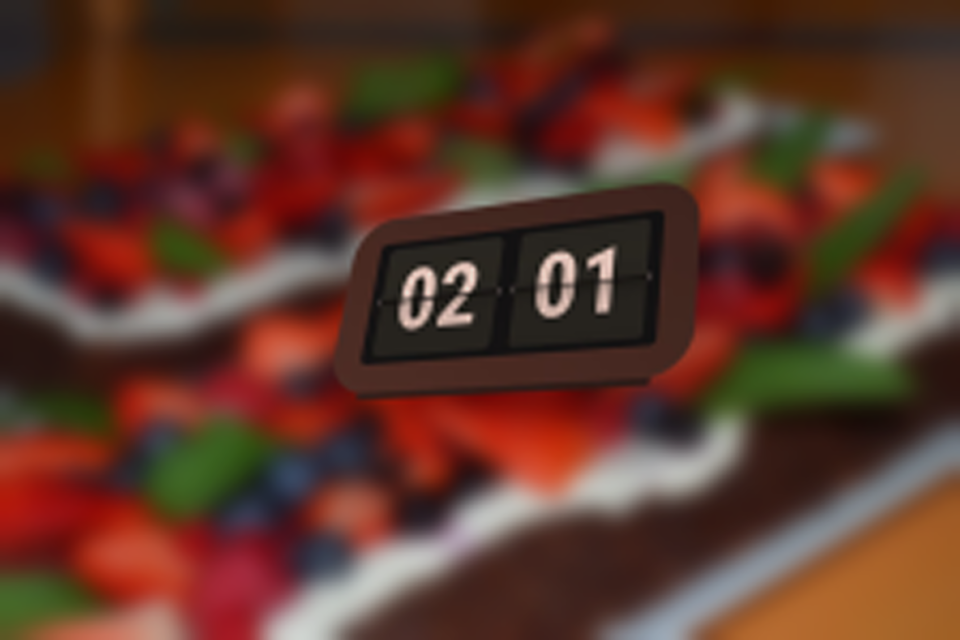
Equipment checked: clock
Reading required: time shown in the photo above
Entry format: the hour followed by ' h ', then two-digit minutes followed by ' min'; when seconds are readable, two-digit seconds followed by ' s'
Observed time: 2 h 01 min
